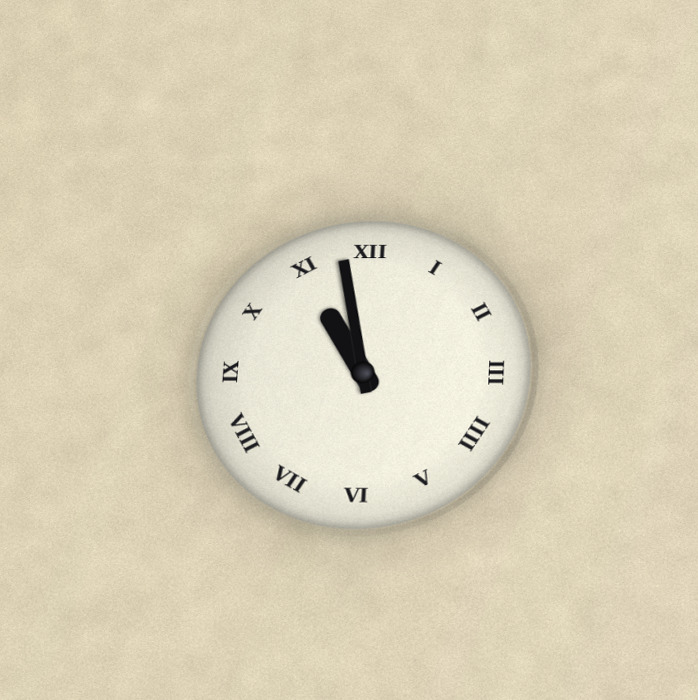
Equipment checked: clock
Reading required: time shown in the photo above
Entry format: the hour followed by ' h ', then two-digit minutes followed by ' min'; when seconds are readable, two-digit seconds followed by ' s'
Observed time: 10 h 58 min
